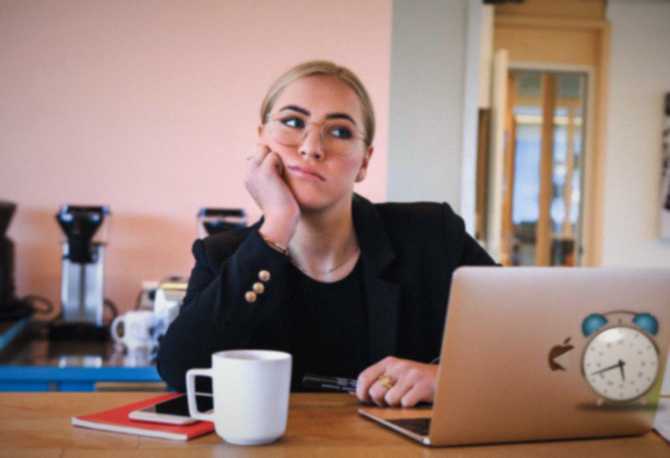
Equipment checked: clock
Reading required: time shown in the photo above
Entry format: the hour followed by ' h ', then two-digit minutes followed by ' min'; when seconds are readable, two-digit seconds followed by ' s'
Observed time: 5 h 42 min
